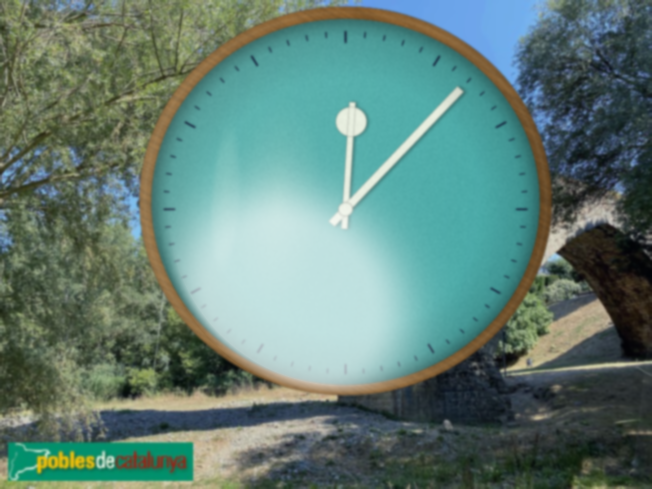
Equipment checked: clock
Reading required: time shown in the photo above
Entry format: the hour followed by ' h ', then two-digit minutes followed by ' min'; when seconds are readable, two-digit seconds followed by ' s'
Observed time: 12 h 07 min
